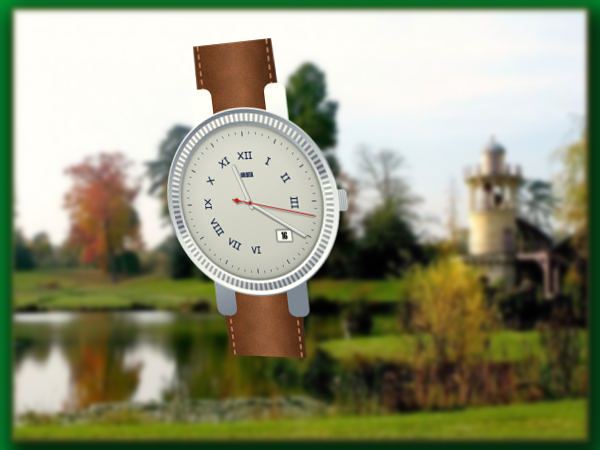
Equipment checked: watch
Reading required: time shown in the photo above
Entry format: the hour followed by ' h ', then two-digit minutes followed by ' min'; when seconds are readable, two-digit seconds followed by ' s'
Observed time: 11 h 20 min 17 s
